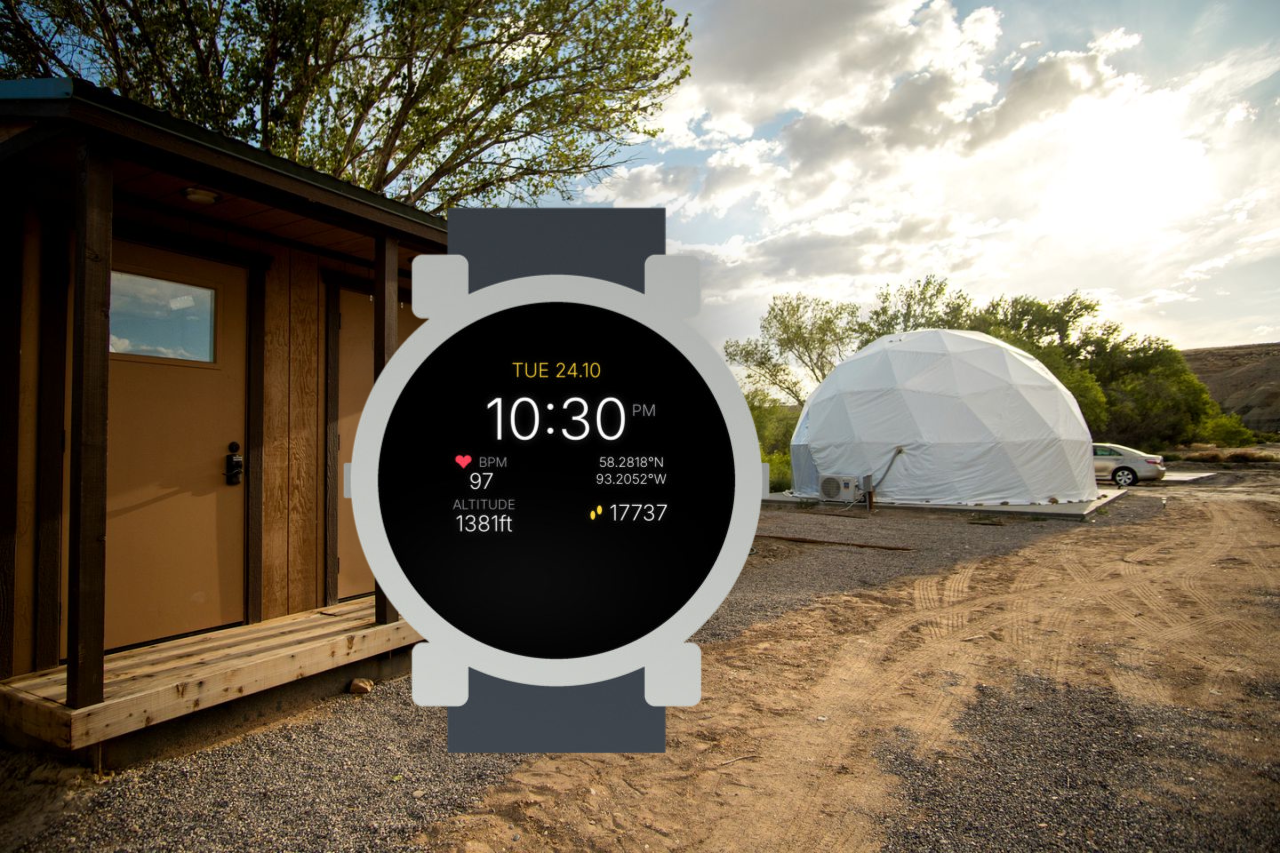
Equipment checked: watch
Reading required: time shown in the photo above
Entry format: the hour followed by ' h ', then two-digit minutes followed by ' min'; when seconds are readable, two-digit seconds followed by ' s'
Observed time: 10 h 30 min
